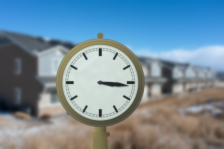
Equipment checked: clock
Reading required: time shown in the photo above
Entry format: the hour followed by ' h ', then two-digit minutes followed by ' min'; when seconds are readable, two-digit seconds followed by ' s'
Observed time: 3 h 16 min
